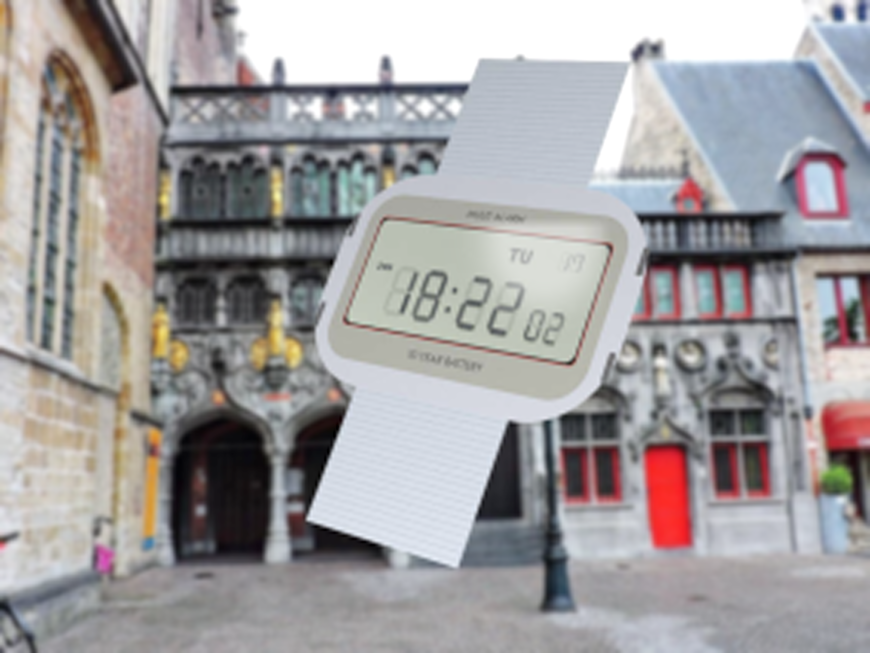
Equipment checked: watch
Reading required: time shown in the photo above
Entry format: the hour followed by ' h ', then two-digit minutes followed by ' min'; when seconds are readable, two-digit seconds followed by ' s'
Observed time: 18 h 22 min 02 s
